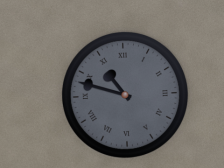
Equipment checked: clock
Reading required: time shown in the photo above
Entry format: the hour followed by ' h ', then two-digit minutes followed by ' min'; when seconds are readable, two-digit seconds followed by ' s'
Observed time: 10 h 48 min
